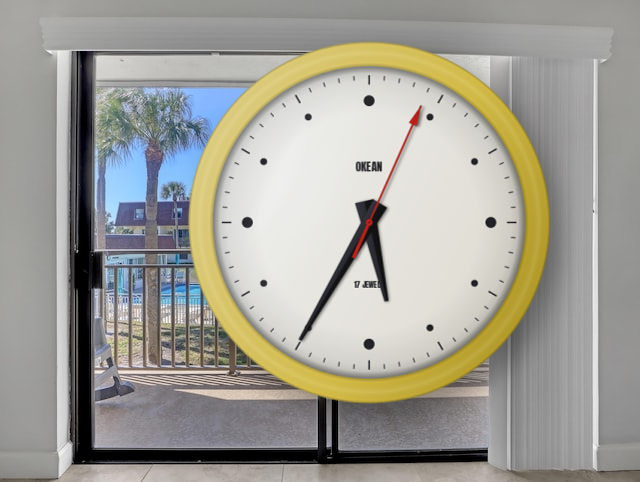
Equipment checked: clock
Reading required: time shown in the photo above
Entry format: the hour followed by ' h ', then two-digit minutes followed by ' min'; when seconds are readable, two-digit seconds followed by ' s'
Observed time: 5 h 35 min 04 s
